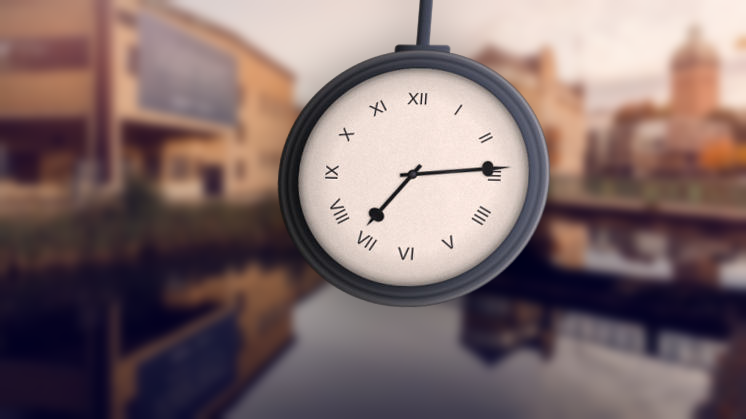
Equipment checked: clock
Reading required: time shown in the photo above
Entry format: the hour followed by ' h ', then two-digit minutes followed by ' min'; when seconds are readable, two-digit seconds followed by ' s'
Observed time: 7 h 14 min
